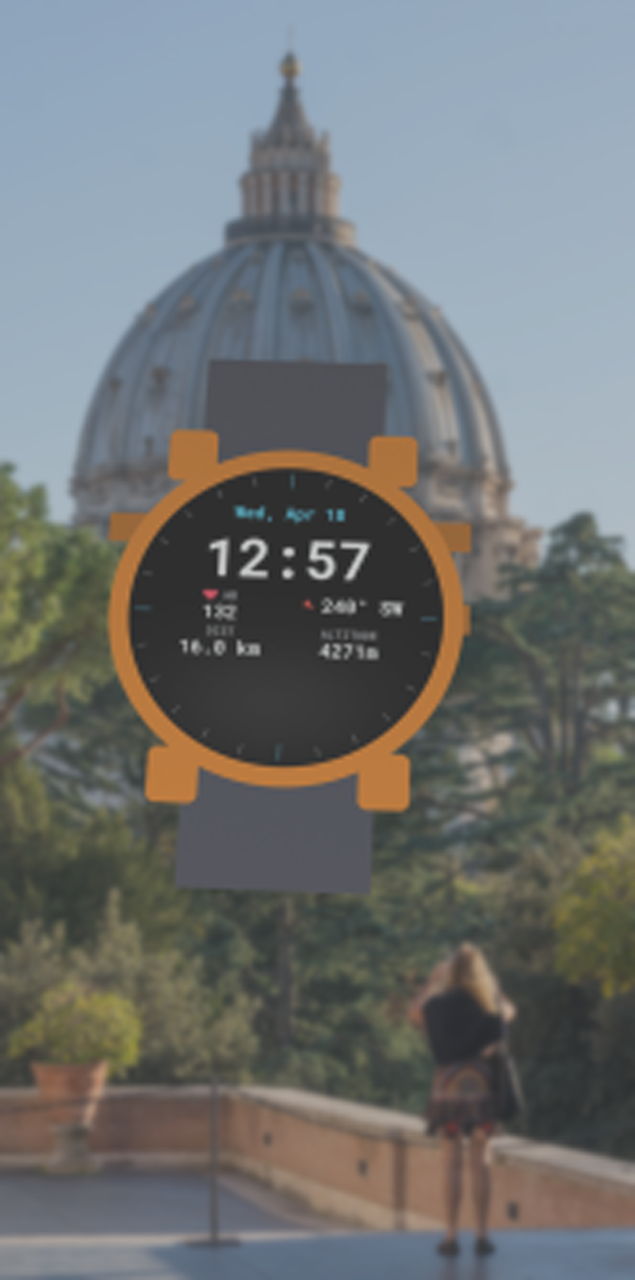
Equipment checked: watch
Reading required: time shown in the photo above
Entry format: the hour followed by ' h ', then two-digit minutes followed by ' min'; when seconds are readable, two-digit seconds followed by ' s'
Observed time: 12 h 57 min
